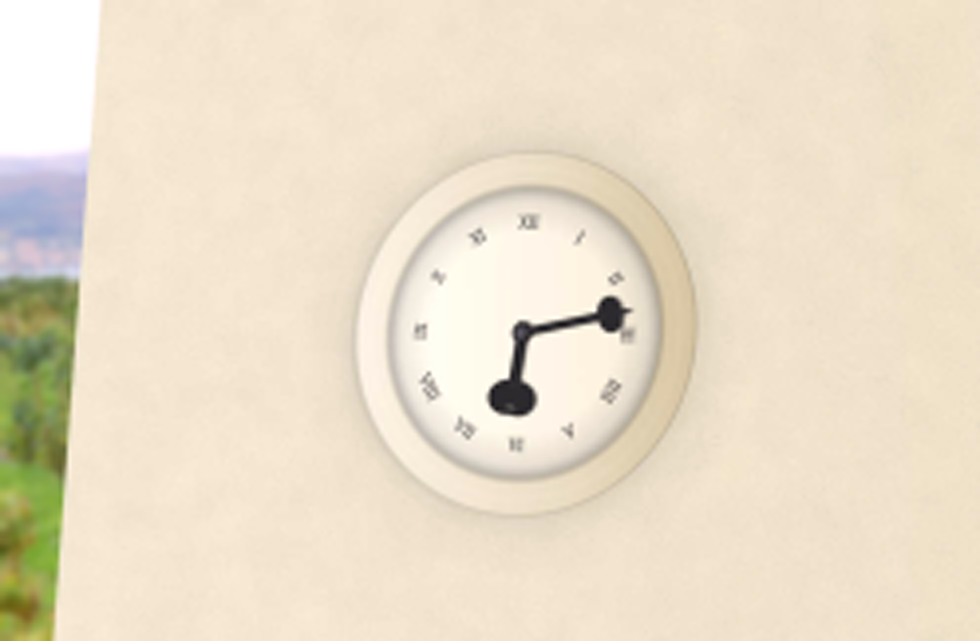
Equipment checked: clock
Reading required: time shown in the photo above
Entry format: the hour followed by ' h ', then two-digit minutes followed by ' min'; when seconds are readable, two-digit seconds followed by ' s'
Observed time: 6 h 13 min
